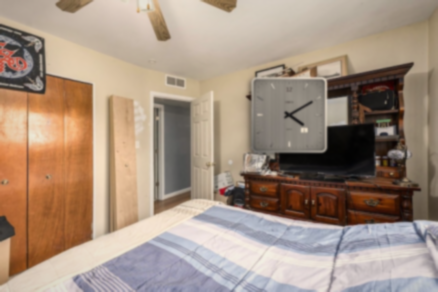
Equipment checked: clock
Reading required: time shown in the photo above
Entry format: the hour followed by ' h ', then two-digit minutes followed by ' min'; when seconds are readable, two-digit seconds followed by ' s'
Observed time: 4 h 10 min
